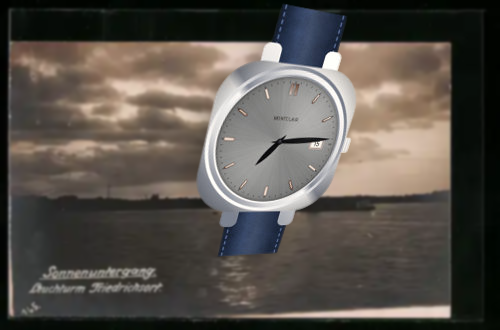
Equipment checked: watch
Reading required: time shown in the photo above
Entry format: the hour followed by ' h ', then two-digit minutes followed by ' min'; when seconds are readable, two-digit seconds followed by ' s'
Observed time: 7 h 14 min
